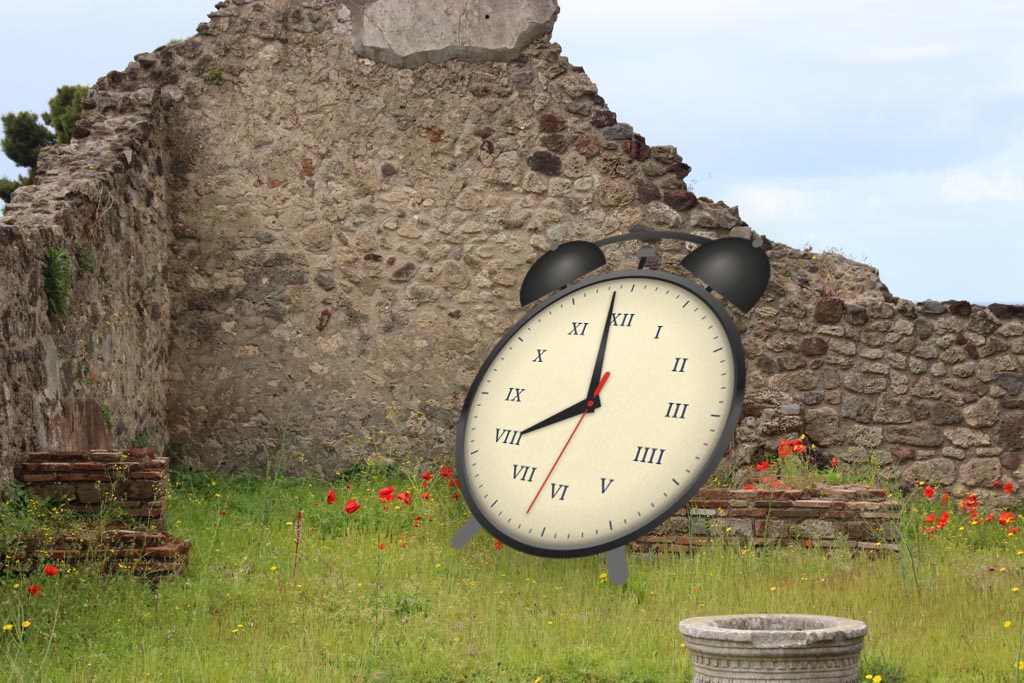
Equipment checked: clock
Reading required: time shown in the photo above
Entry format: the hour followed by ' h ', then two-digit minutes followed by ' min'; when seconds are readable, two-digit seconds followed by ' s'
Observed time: 7 h 58 min 32 s
